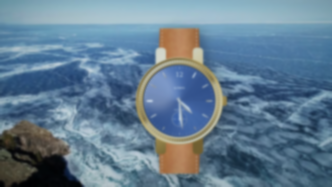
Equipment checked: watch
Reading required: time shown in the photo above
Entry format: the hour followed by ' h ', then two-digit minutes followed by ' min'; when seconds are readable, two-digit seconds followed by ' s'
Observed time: 4 h 29 min
